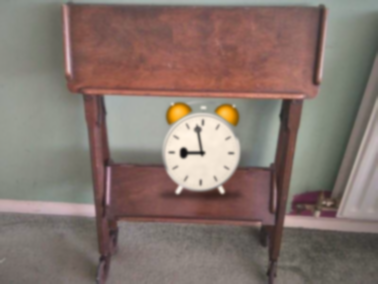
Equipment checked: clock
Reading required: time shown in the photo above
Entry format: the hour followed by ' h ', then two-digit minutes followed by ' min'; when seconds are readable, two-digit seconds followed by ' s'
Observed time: 8 h 58 min
